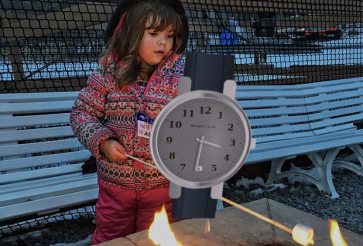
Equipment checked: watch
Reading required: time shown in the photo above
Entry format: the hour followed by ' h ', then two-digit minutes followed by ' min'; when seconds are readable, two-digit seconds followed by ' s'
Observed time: 3 h 31 min
